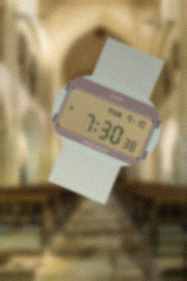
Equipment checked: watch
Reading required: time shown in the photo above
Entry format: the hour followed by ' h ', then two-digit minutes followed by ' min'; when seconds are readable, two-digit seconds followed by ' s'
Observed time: 7 h 30 min
